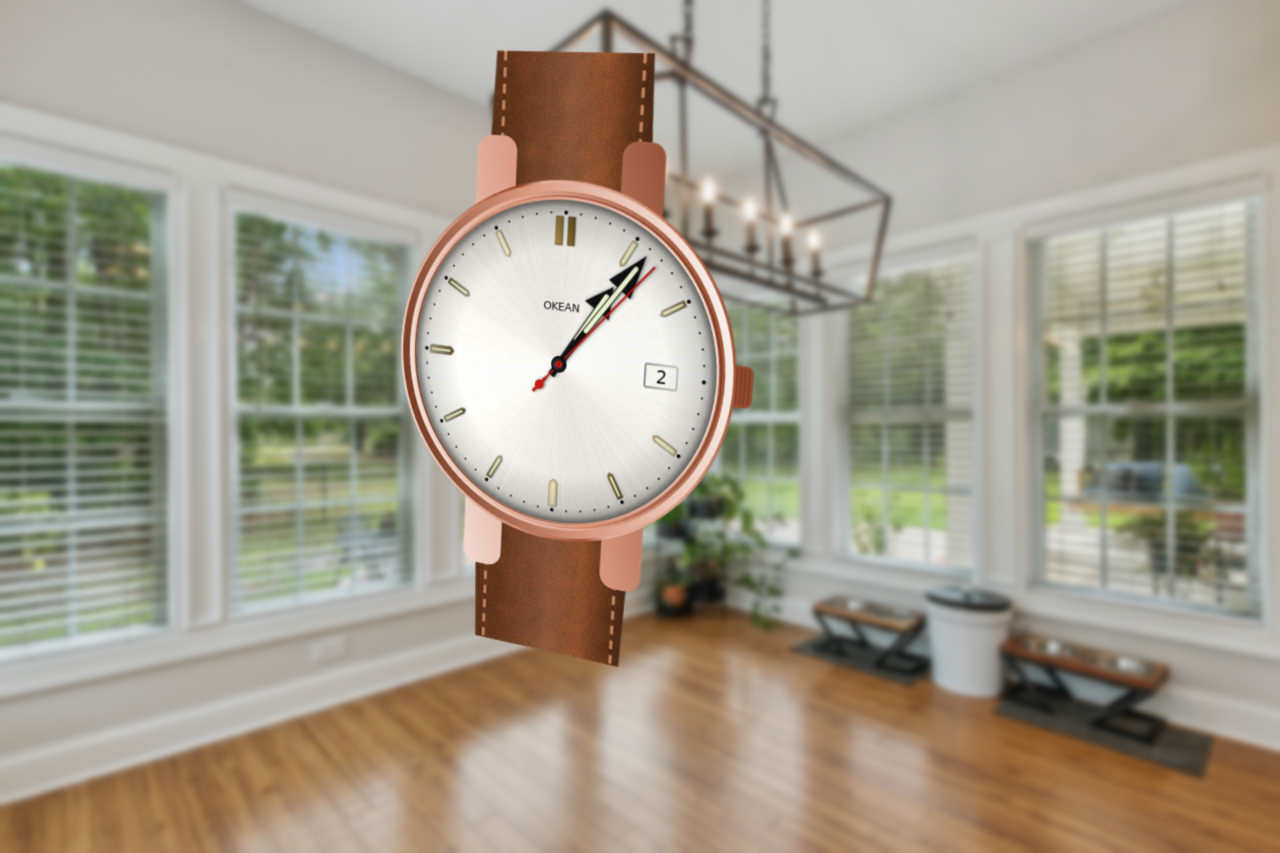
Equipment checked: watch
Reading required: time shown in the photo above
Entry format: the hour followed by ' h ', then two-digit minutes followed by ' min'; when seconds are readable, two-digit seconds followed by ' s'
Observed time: 1 h 06 min 07 s
